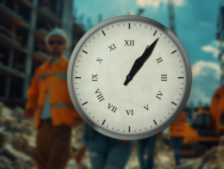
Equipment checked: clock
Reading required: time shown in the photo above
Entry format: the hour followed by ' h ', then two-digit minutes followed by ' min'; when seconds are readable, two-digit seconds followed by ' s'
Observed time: 1 h 06 min
